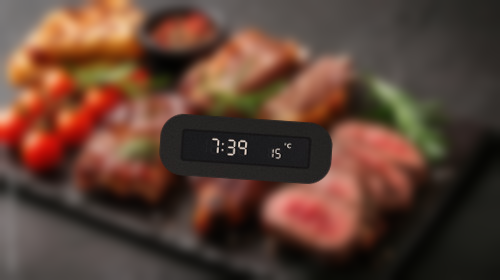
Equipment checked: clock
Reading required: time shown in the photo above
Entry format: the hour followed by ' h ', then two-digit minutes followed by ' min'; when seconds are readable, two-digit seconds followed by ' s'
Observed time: 7 h 39 min
